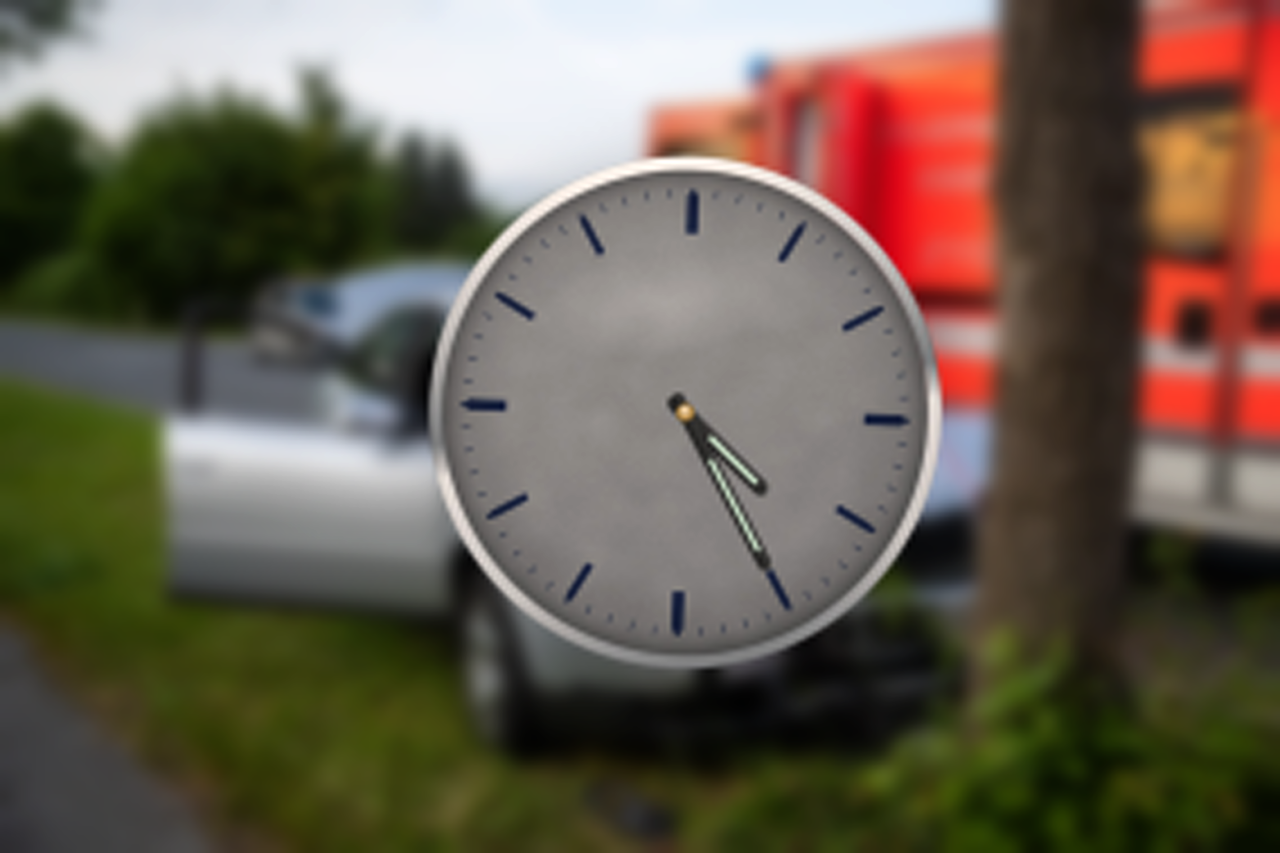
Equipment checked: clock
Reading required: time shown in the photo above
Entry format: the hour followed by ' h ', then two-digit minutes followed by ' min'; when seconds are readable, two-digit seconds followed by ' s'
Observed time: 4 h 25 min
